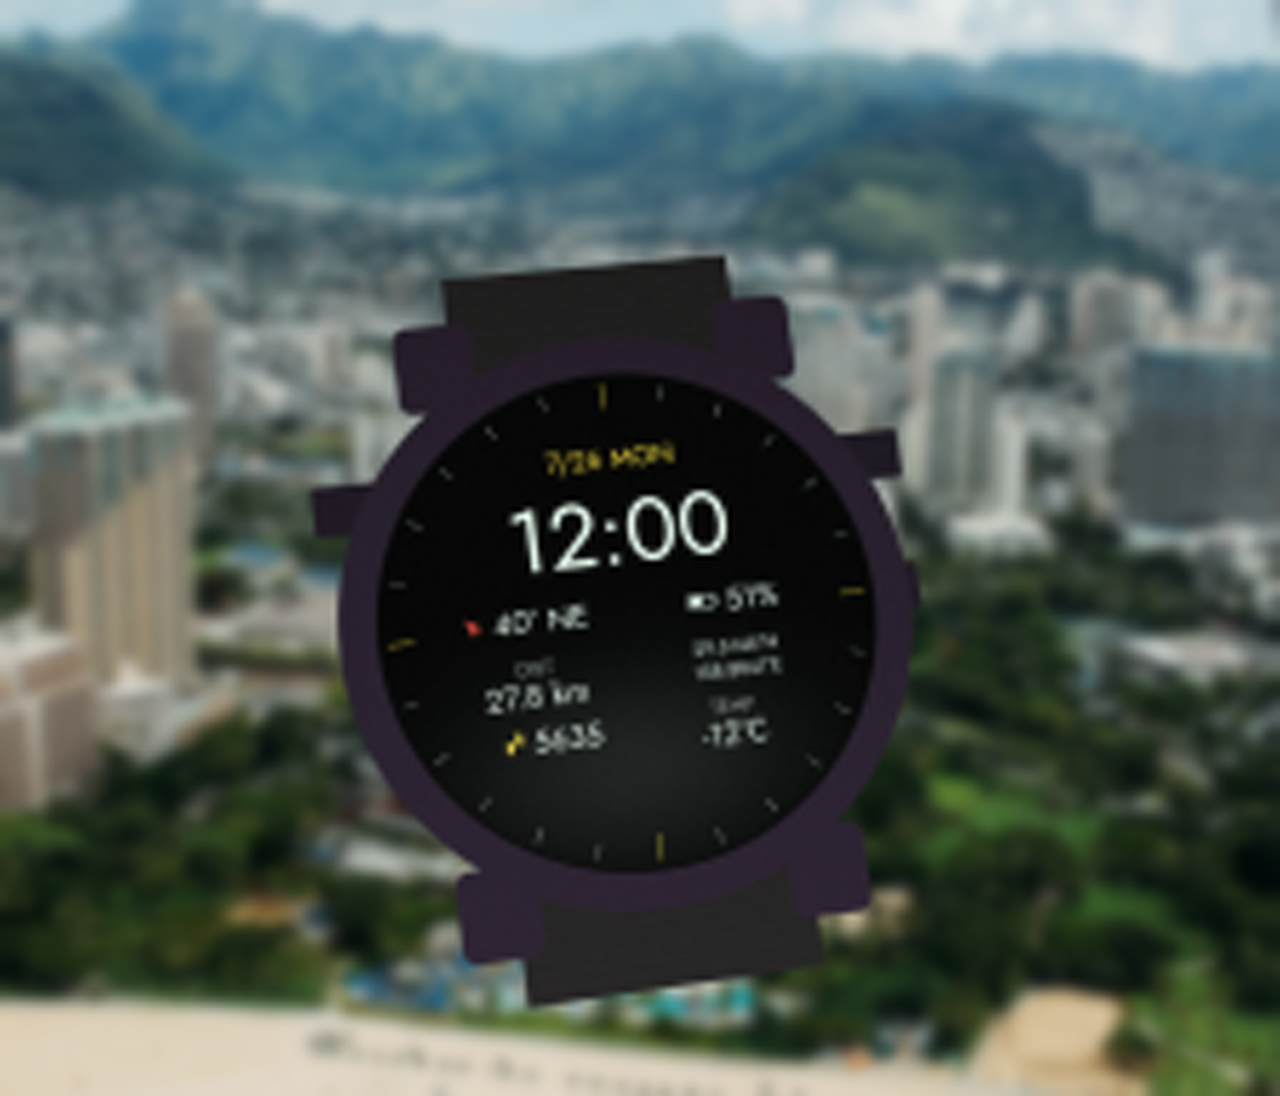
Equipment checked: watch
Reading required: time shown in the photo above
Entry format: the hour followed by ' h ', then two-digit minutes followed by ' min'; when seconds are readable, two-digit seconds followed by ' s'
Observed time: 12 h 00 min
